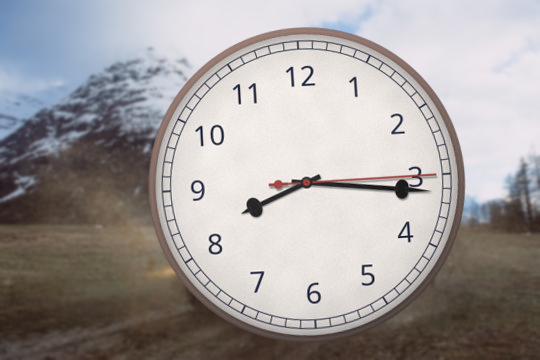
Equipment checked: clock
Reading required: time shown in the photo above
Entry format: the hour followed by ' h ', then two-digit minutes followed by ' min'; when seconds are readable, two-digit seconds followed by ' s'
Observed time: 8 h 16 min 15 s
